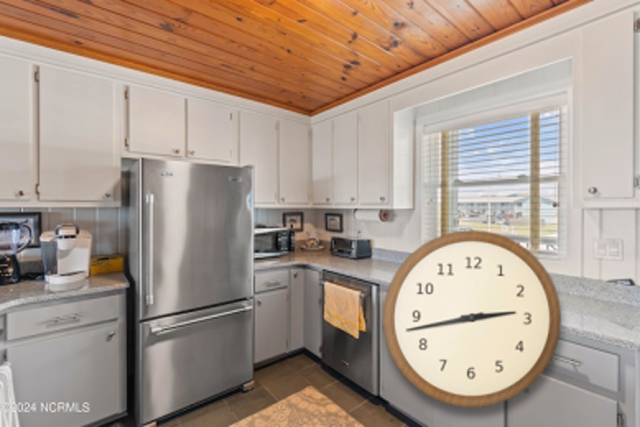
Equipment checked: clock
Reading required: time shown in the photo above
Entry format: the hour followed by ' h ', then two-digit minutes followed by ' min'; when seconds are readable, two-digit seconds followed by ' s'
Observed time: 2 h 43 min
